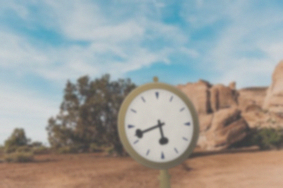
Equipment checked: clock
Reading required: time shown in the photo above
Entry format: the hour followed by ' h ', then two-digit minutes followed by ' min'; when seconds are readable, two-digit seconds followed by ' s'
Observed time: 5 h 42 min
